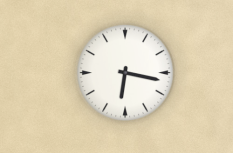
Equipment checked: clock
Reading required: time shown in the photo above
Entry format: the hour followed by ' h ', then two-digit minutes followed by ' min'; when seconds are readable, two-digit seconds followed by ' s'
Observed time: 6 h 17 min
